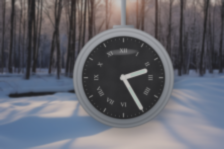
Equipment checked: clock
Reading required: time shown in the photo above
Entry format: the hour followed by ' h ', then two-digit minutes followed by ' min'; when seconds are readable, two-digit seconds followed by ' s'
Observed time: 2 h 25 min
